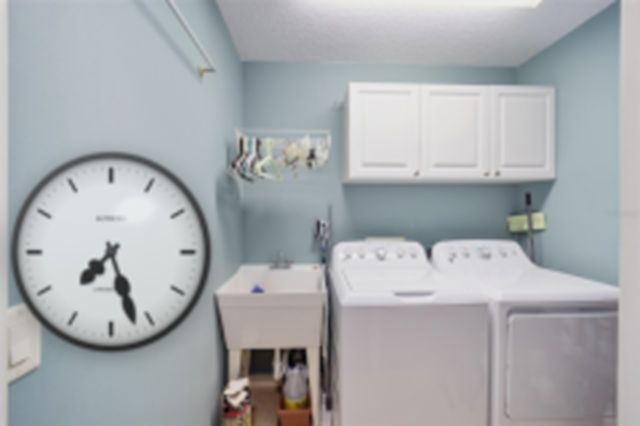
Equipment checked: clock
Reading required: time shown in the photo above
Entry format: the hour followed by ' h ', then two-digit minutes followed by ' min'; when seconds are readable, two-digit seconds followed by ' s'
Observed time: 7 h 27 min
